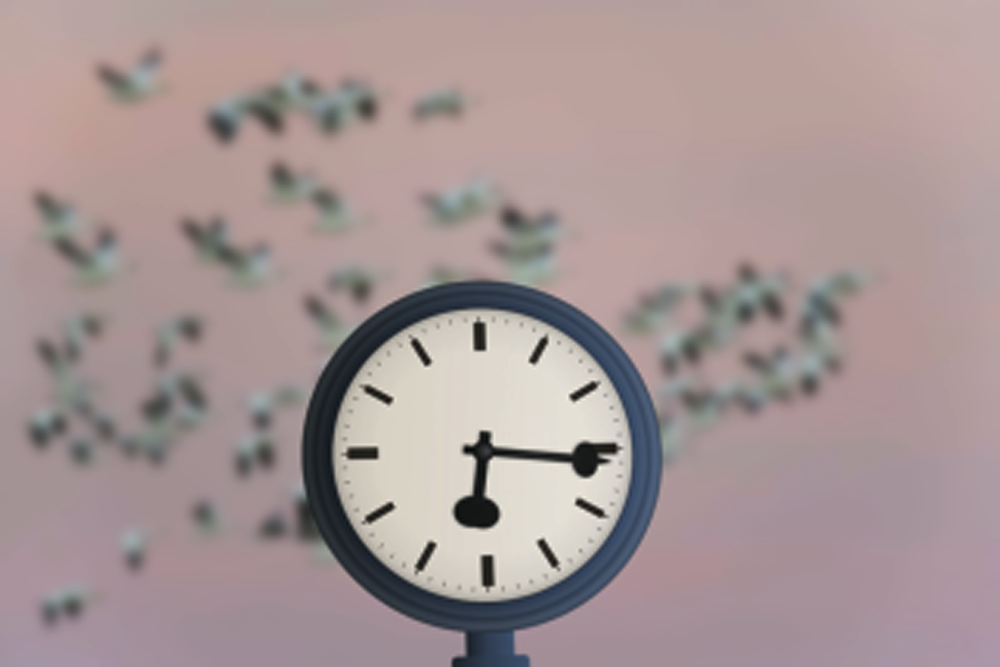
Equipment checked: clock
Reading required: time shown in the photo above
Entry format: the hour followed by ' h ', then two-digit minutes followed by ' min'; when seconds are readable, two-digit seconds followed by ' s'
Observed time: 6 h 16 min
